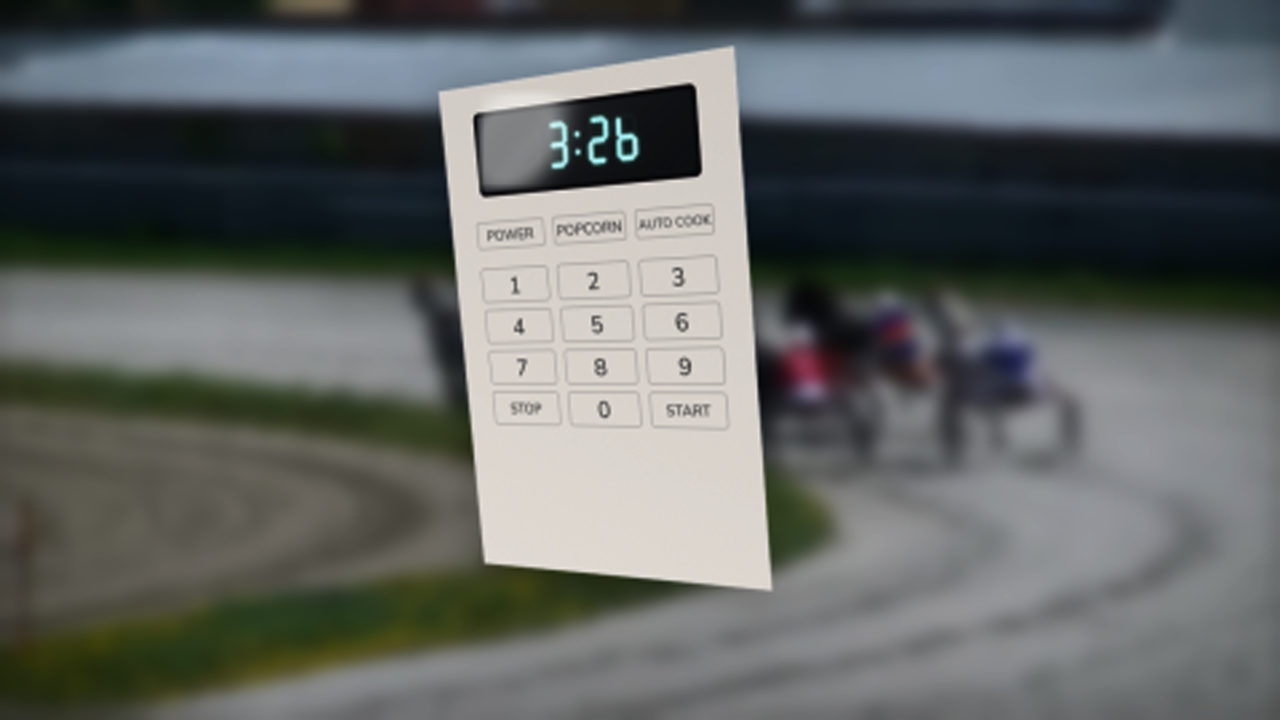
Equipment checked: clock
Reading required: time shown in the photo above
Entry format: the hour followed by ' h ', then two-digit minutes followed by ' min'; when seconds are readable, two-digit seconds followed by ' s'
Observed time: 3 h 26 min
